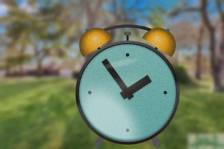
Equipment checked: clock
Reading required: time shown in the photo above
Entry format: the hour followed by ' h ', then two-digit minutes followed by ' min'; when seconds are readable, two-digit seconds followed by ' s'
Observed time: 1 h 54 min
